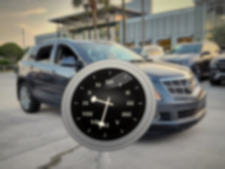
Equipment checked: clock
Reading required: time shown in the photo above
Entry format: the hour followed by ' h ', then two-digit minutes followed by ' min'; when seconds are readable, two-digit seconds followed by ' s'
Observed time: 9 h 32 min
